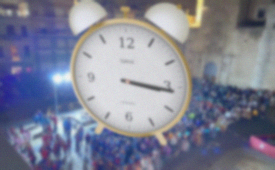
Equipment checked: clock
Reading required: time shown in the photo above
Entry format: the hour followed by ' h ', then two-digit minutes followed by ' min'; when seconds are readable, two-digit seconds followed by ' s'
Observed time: 3 h 16 min
